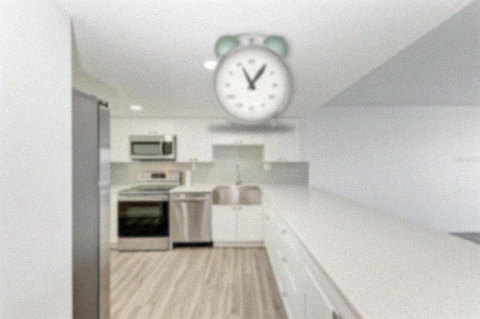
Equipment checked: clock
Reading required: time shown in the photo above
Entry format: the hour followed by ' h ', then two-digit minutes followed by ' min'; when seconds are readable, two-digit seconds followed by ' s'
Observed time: 11 h 06 min
